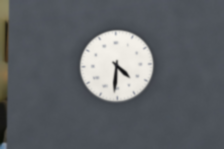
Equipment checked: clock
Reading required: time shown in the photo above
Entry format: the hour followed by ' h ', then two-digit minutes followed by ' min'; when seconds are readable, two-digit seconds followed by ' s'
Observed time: 4 h 31 min
